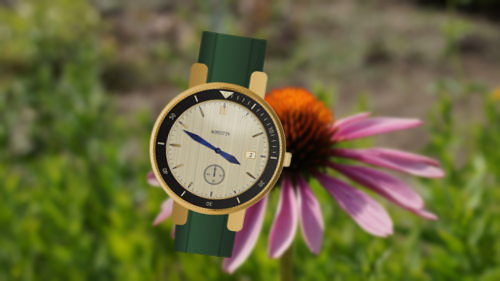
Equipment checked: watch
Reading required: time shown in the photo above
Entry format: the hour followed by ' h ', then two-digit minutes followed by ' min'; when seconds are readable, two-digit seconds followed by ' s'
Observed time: 3 h 49 min
